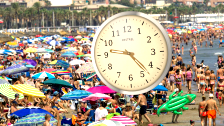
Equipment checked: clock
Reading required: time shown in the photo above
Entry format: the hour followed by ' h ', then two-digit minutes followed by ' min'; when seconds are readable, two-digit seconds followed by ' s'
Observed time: 9 h 23 min
